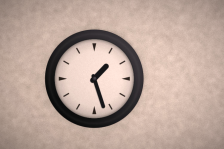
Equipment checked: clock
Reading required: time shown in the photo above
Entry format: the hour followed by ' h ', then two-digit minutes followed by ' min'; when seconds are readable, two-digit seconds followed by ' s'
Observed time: 1 h 27 min
